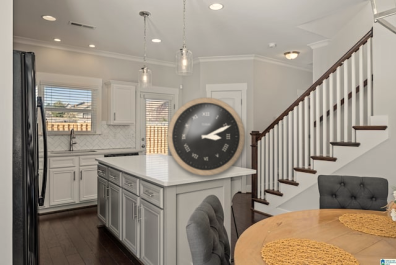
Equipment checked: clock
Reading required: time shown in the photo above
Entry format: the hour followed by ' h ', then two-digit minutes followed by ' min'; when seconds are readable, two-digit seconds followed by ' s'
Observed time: 3 h 11 min
